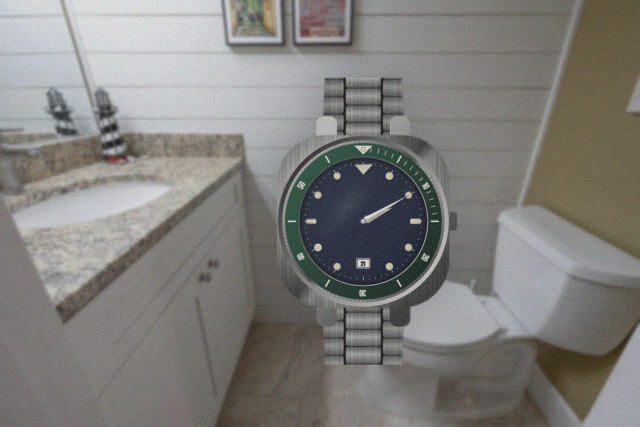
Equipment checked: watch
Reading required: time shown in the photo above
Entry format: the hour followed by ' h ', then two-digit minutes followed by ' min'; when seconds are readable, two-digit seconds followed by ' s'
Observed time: 2 h 10 min
